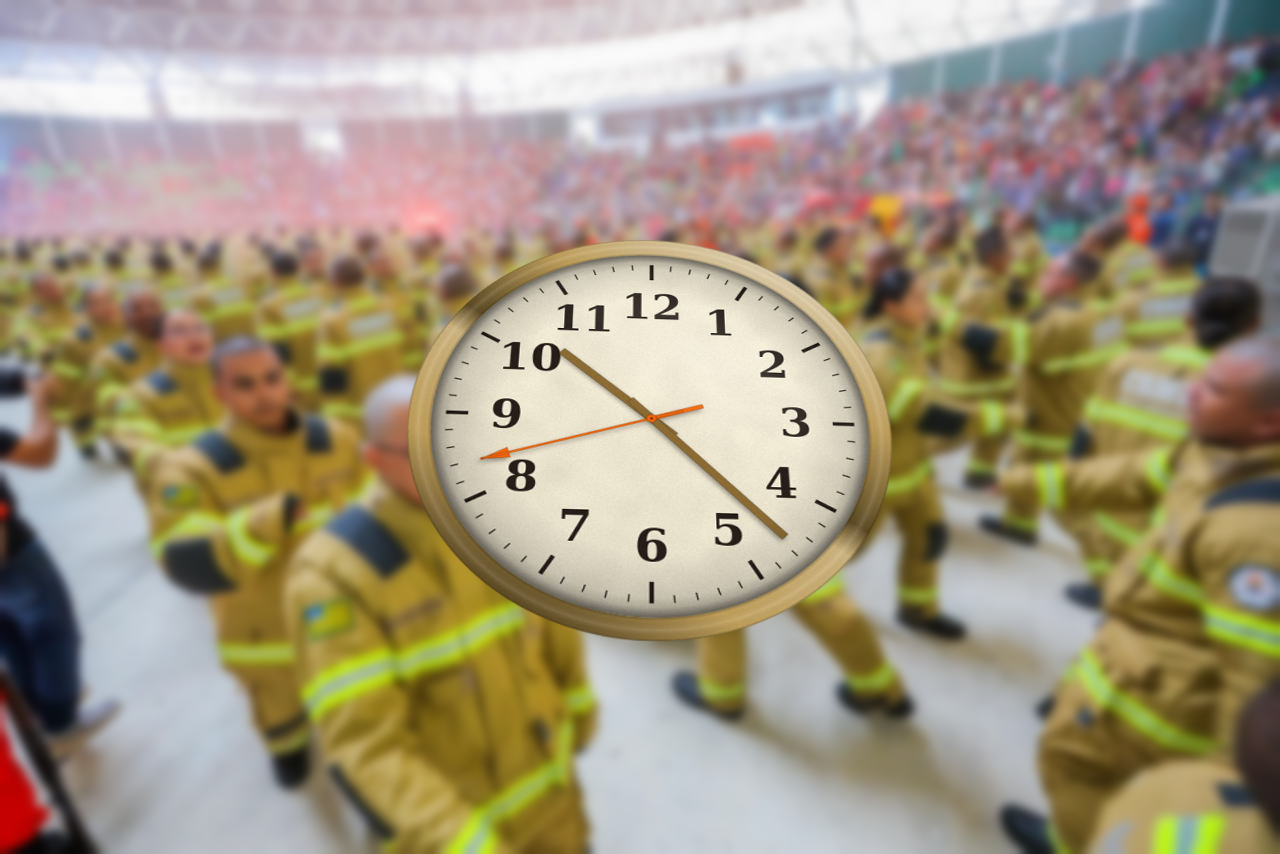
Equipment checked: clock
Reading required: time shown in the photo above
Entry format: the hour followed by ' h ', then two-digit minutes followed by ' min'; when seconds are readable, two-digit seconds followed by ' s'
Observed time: 10 h 22 min 42 s
